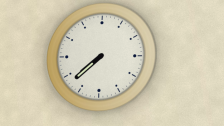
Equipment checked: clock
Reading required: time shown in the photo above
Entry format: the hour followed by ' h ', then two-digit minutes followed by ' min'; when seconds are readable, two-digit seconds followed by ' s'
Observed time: 7 h 38 min
